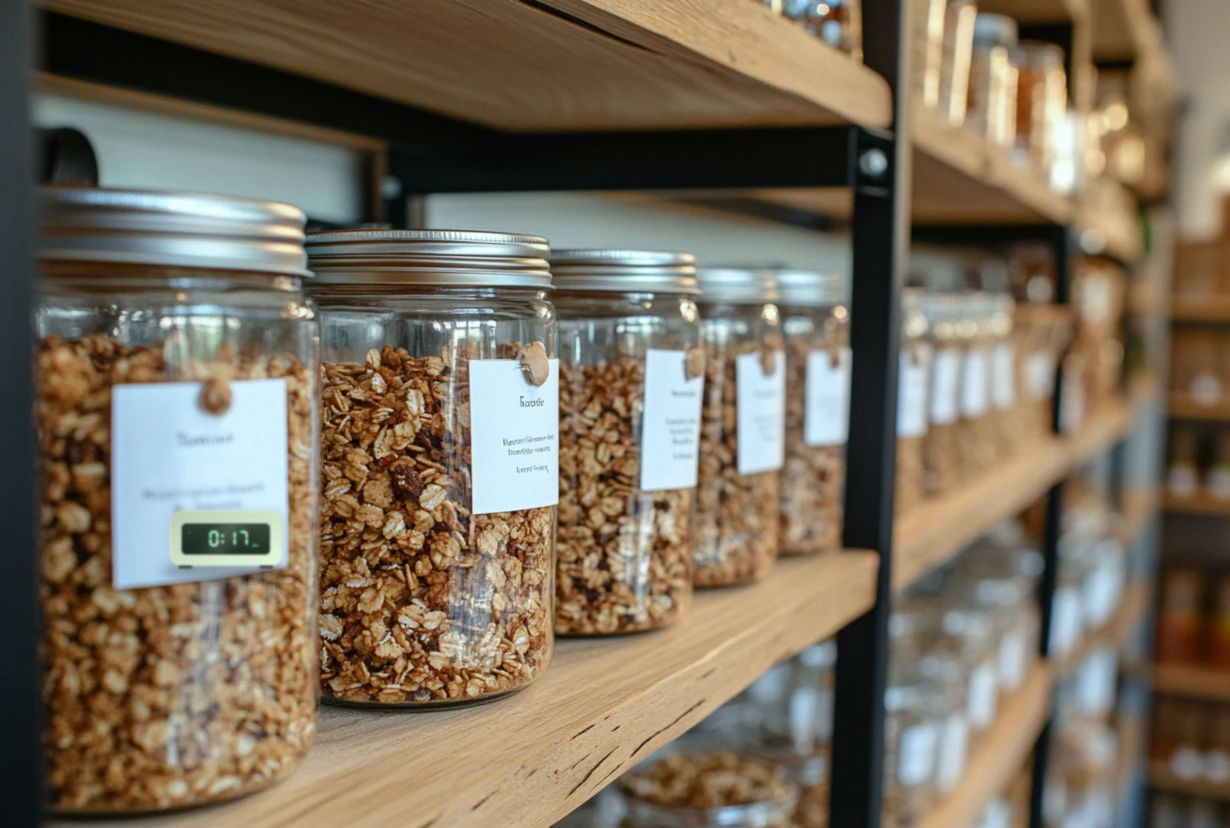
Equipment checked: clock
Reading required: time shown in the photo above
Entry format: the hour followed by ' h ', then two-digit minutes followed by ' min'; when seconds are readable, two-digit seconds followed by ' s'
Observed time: 0 h 17 min
